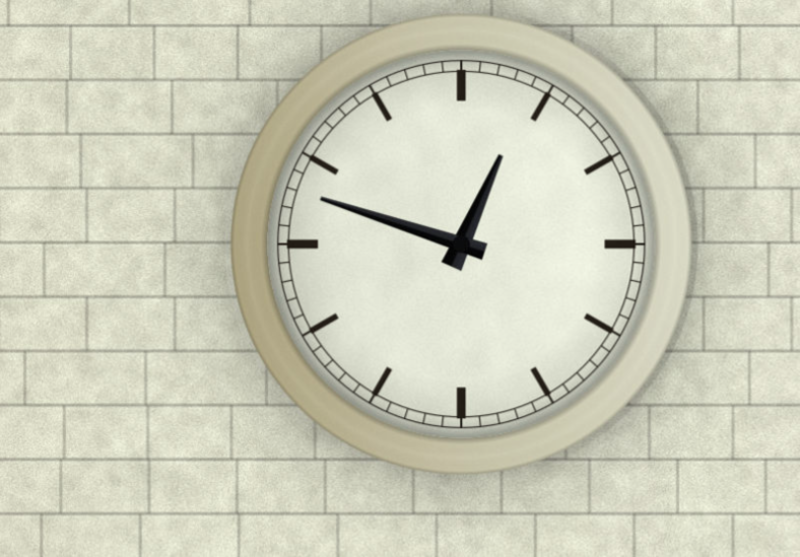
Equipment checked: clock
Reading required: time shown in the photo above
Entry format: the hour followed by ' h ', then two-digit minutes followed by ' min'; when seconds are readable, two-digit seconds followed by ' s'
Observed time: 12 h 48 min
